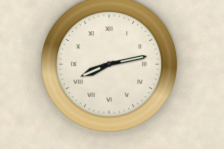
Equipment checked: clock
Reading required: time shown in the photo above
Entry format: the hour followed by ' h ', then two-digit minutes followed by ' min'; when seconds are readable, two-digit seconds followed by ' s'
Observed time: 8 h 13 min
